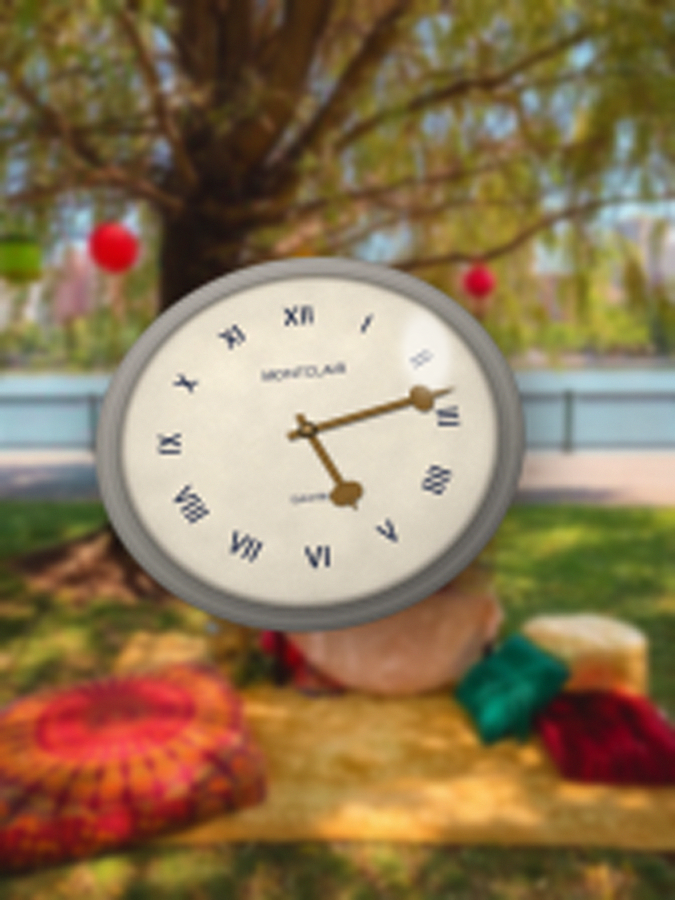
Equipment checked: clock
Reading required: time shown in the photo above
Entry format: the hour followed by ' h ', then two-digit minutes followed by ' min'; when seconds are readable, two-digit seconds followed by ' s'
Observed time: 5 h 13 min
